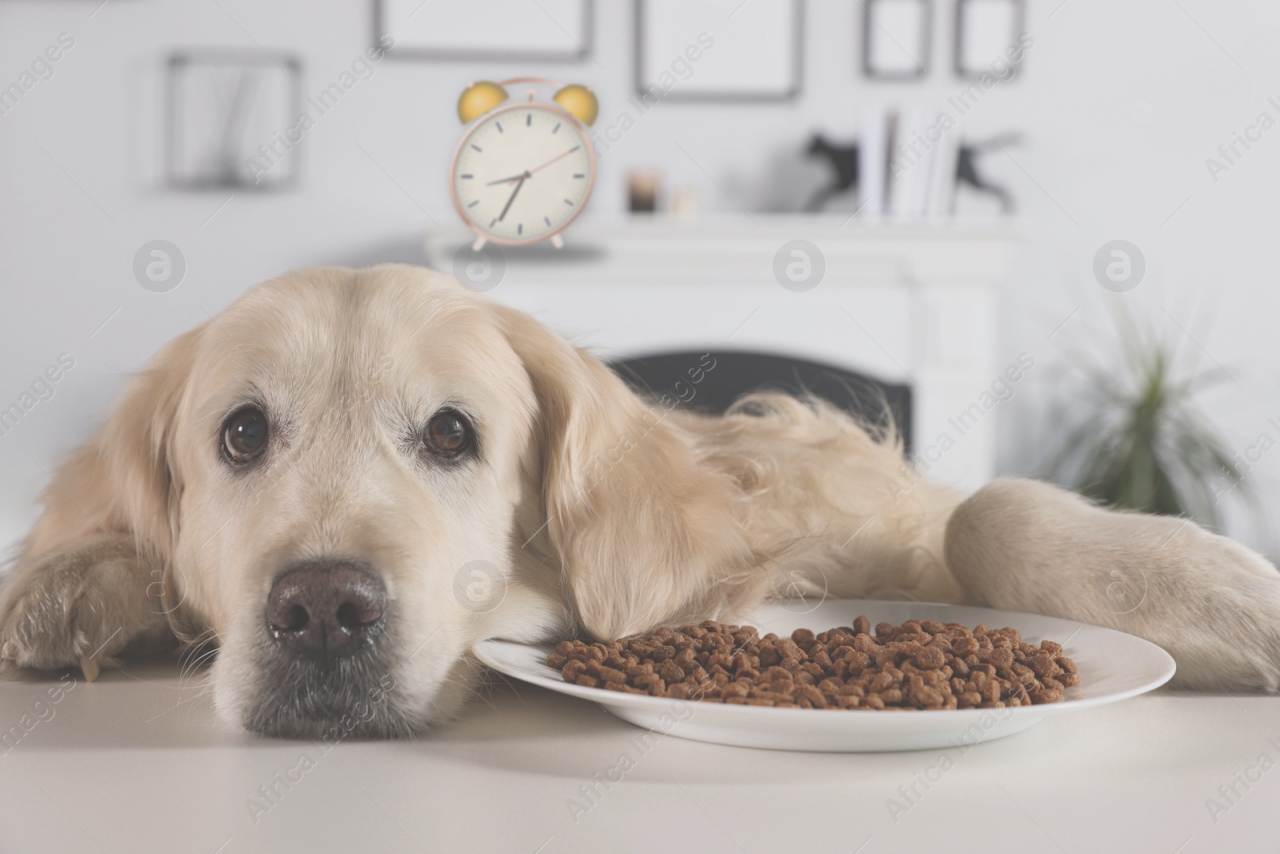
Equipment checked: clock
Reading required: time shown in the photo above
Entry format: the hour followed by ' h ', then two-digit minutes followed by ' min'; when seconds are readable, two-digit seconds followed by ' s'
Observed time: 8 h 34 min 10 s
